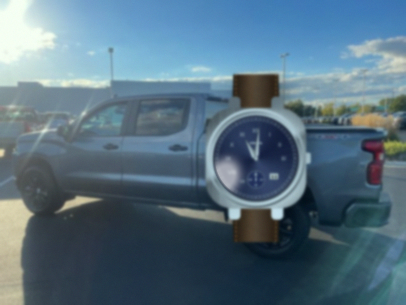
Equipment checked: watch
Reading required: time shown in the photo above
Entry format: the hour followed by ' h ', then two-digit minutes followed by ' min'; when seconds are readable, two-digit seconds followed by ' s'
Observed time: 11 h 01 min
